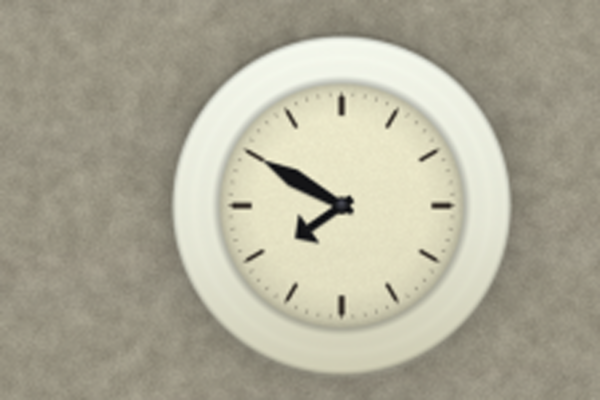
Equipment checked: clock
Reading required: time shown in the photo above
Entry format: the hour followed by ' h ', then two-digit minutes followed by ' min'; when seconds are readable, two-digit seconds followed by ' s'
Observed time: 7 h 50 min
